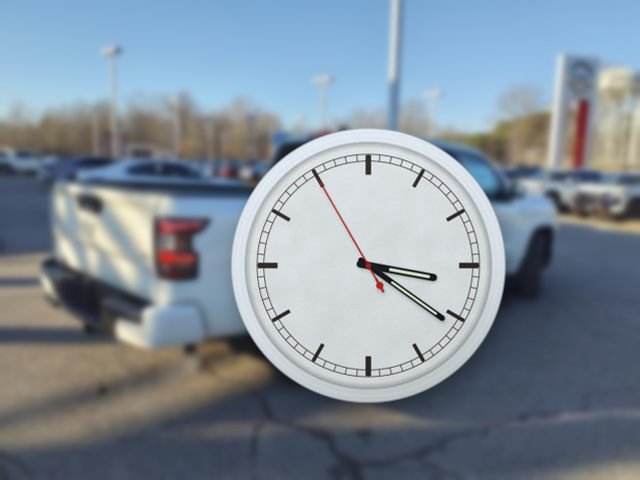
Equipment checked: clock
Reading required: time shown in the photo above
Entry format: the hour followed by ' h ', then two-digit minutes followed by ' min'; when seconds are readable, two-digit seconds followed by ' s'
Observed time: 3 h 20 min 55 s
